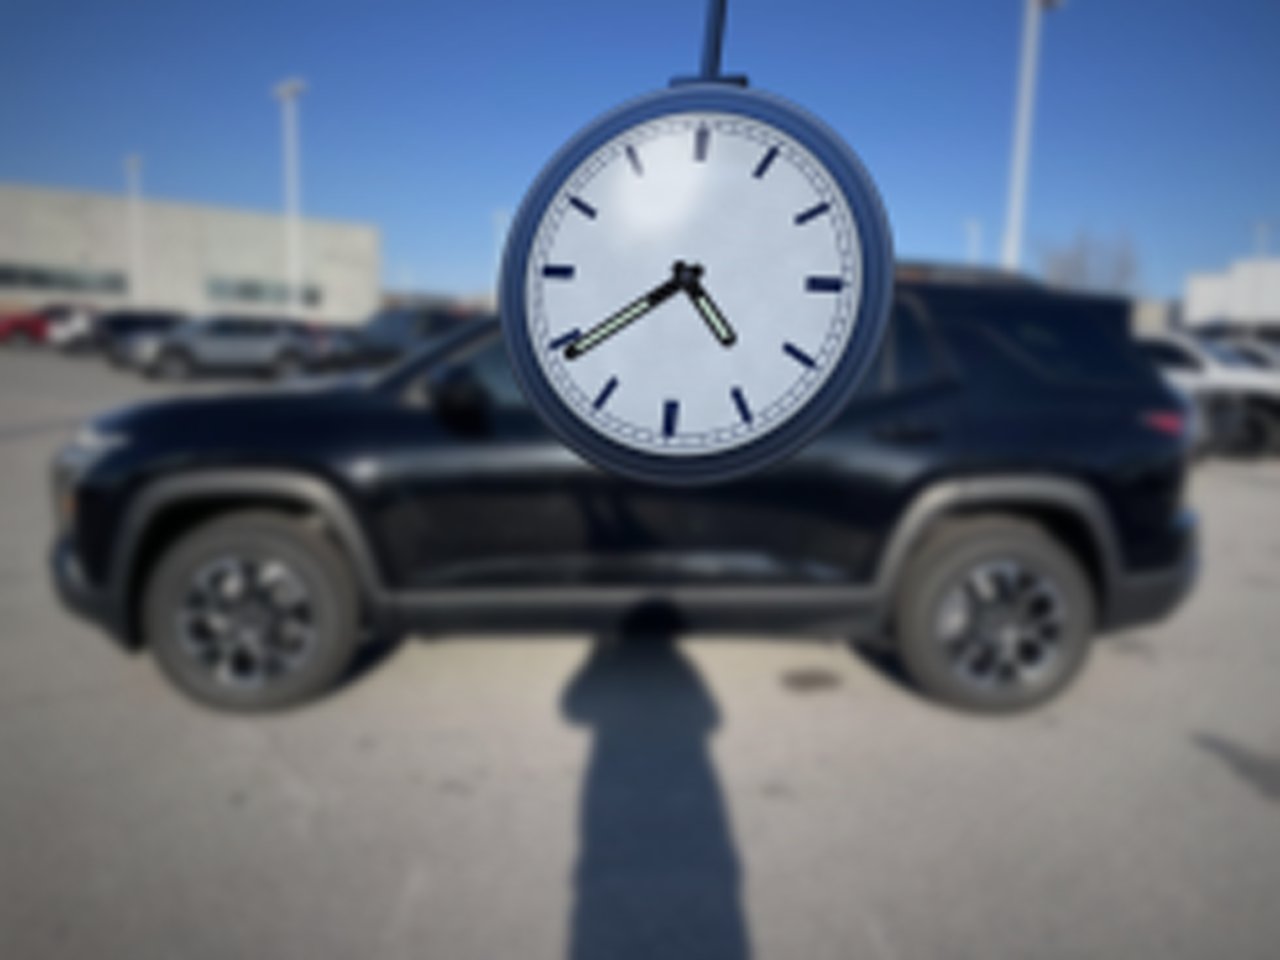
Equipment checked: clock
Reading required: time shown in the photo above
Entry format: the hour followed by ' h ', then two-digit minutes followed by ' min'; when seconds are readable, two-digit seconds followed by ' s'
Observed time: 4 h 39 min
